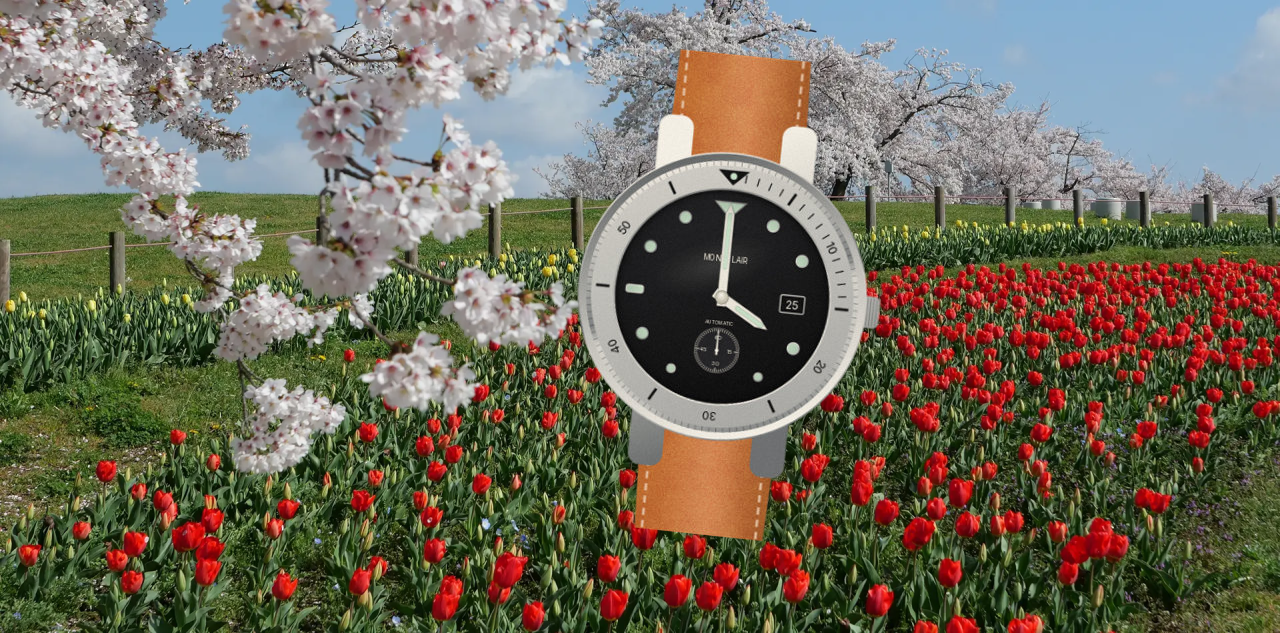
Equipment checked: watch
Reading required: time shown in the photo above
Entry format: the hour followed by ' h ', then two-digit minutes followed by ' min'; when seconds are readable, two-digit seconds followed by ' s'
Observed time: 4 h 00 min
